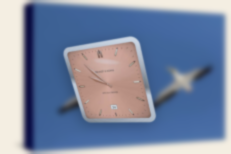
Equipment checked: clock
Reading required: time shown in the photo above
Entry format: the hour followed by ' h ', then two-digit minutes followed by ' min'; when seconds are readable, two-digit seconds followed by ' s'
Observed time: 9 h 53 min
